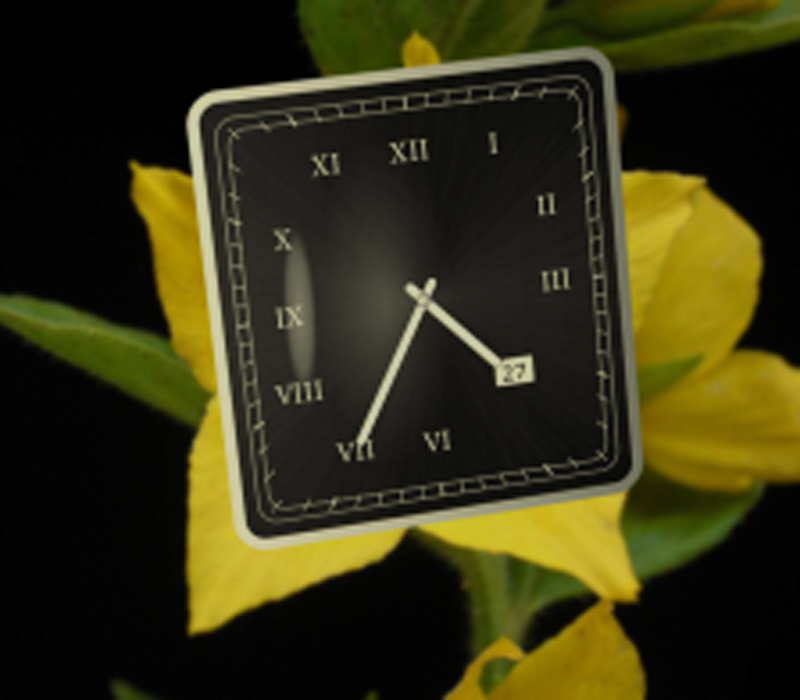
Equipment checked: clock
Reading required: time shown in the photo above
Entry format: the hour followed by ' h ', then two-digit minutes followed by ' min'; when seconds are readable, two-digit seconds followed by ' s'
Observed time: 4 h 35 min
